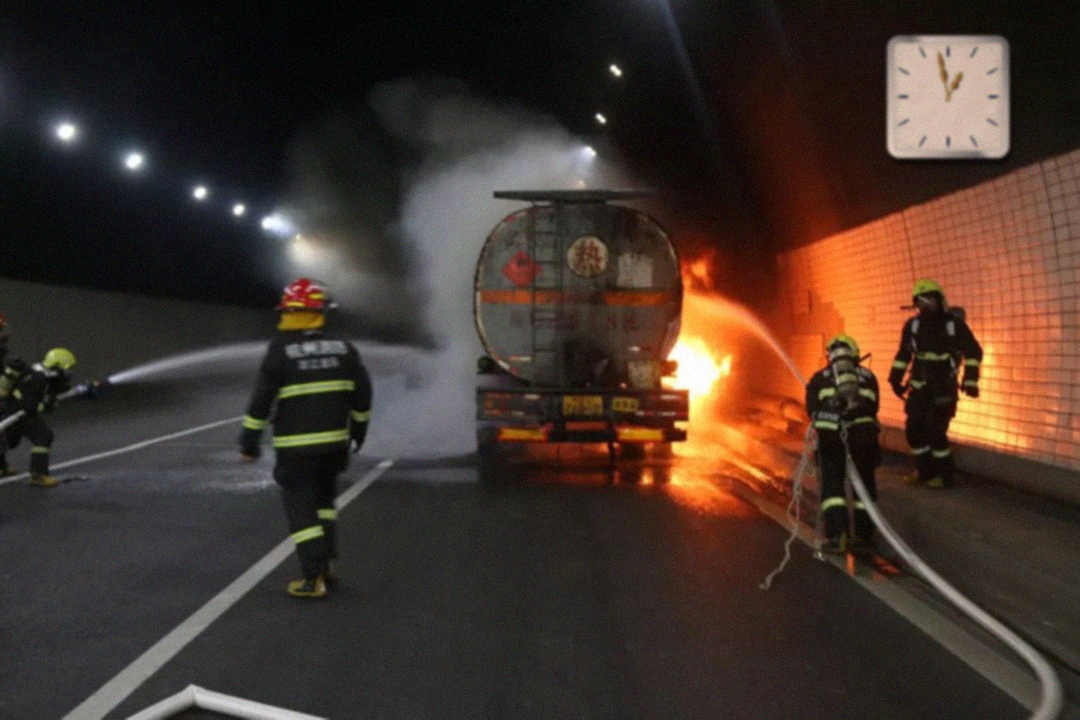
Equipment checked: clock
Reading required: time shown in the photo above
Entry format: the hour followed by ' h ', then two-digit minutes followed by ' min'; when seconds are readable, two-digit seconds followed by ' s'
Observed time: 12 h 58 min
